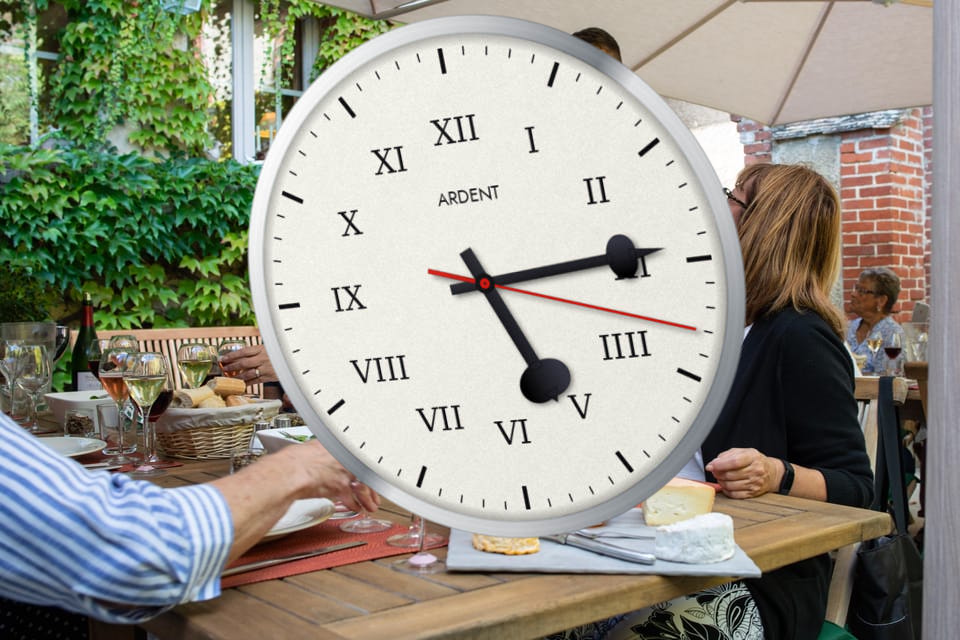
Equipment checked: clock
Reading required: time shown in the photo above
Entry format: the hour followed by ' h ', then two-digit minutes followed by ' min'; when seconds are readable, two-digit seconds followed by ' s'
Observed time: 5 h 14 min 18 s
